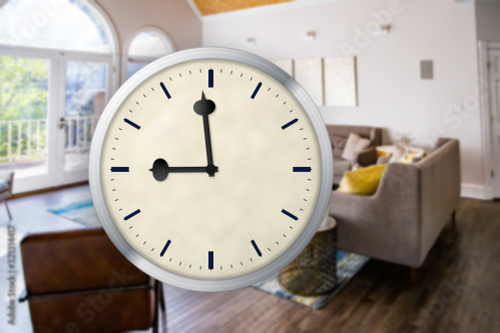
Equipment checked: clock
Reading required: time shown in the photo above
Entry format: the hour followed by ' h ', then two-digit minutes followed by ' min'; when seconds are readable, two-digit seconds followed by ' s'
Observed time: 8 h 59 min
